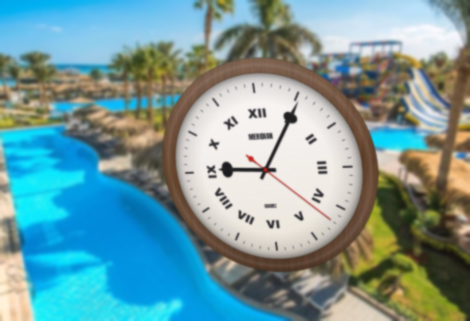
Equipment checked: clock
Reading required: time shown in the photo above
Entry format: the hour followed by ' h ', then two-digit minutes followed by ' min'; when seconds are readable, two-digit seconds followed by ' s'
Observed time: 9 h 05 min 22 s
